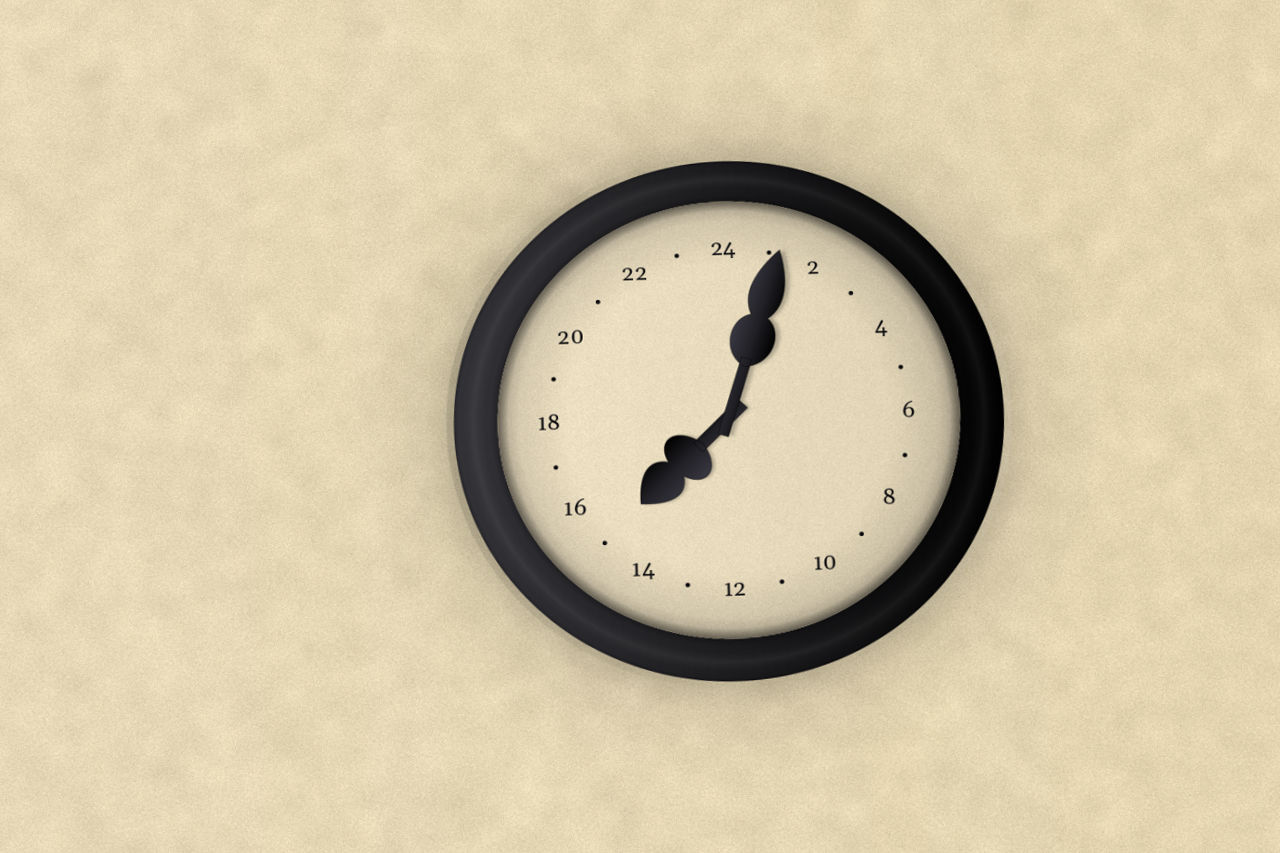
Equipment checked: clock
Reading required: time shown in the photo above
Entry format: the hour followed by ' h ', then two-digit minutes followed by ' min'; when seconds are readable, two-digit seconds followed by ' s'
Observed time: 15 h 03 min
